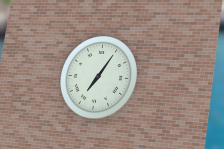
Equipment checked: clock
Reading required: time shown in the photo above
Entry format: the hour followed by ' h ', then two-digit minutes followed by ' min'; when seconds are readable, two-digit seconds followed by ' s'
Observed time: 7 h 05 min
